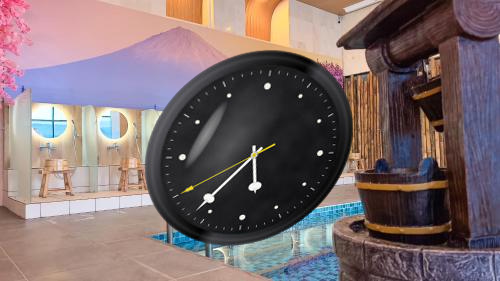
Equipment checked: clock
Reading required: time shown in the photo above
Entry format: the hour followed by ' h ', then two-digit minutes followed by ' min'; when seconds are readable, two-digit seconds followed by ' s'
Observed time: 5 h 36 min 40 s
